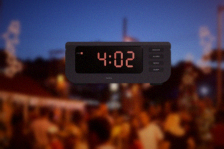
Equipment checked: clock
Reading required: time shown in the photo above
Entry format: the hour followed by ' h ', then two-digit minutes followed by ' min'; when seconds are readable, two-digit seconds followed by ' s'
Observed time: 4 h 02 min
